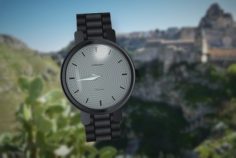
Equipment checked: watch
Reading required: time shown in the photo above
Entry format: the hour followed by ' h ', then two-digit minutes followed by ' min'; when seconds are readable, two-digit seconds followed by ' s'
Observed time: 8 h 44 min
